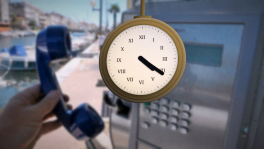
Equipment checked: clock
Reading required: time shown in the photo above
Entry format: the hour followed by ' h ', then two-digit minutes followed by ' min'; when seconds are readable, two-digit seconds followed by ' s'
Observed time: 4 h 21 min
